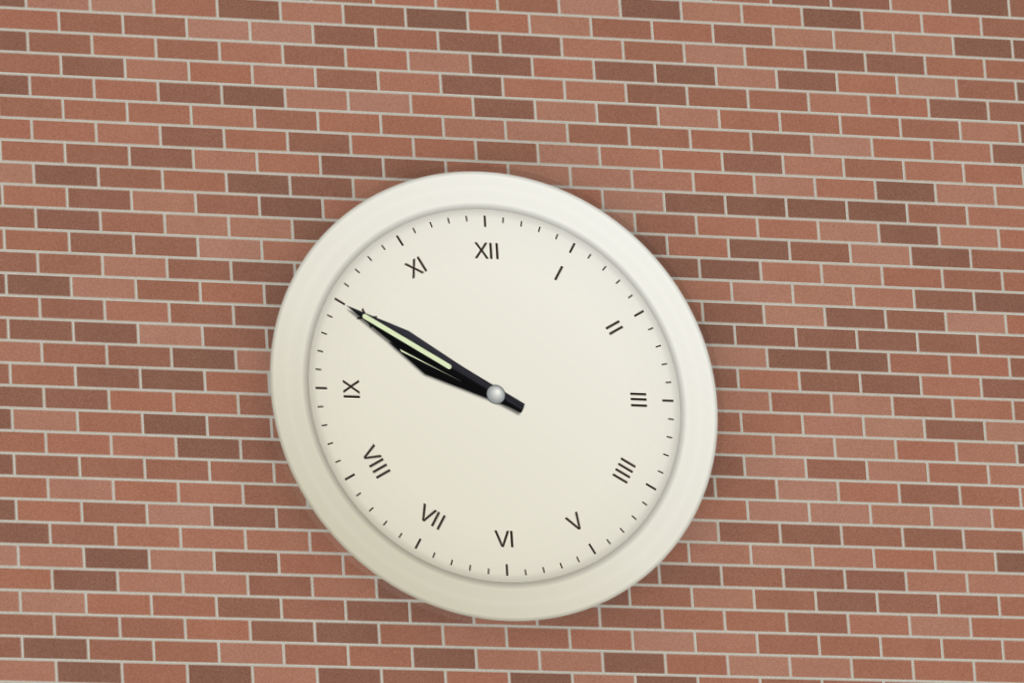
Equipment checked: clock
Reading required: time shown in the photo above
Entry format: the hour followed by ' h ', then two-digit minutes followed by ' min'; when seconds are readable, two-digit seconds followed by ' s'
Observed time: 9 h 50 min
